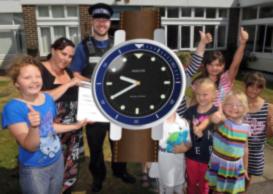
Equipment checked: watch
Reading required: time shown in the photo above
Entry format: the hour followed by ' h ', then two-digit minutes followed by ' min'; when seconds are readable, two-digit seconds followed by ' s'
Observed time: 9 h 40 min
